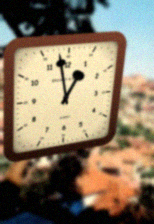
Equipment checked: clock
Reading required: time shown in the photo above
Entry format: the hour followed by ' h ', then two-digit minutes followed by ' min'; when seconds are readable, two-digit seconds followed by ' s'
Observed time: 12 h 58 min
